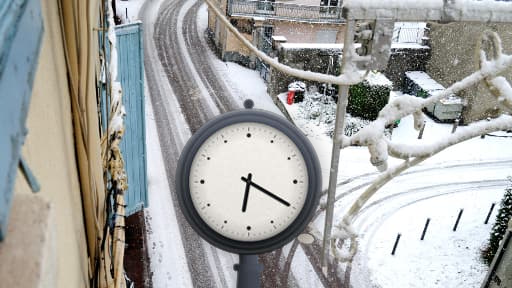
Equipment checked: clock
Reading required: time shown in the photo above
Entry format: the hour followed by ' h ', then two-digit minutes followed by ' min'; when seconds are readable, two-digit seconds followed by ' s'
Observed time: 6 h 20 min
